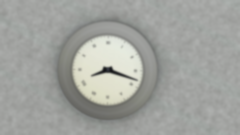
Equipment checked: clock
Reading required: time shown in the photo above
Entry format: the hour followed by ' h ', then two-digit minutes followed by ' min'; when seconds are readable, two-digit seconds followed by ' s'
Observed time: 8 h 18 min
